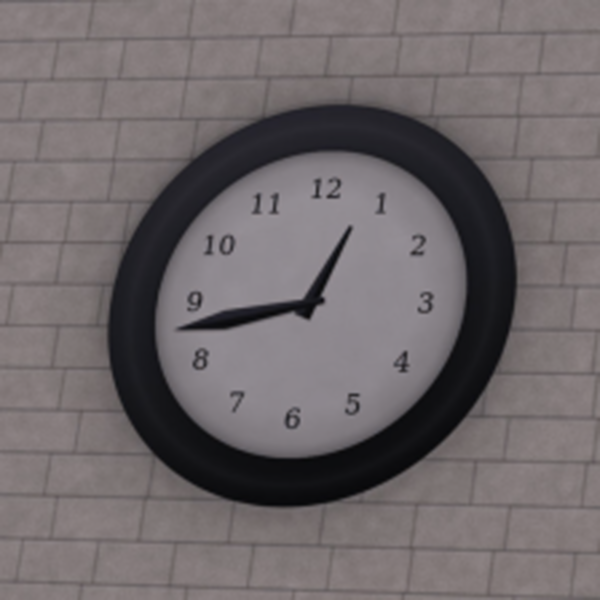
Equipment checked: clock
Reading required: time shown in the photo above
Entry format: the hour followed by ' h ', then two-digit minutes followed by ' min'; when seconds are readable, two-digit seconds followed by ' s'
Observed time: 12 h 43 min
